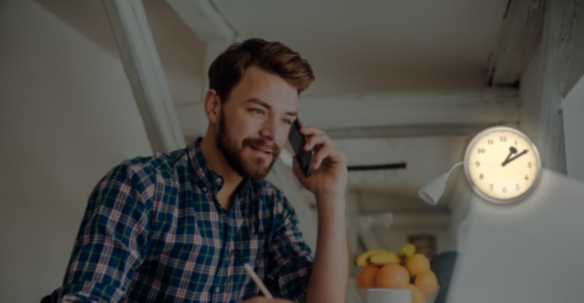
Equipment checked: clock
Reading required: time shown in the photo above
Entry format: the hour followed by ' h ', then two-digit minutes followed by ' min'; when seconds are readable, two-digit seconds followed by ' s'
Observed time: 1 h 10 min
